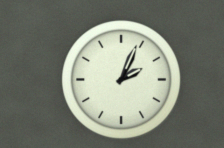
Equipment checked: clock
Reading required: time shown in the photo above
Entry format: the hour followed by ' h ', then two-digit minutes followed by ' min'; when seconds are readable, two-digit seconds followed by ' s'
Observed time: 2 h 04 min
